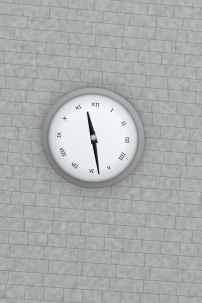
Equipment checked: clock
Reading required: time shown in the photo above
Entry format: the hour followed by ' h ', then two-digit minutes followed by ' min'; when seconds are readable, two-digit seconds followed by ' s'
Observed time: 11 h 28 min
